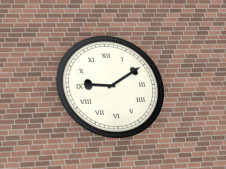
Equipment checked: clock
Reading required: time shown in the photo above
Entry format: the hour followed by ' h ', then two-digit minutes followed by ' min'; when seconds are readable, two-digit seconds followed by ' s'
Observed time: 9 h 10 min
